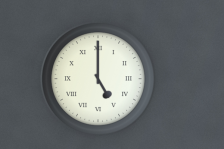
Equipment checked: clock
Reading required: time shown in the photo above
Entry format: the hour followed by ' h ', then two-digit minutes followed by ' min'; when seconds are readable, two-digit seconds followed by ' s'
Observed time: 5 h 00 min
